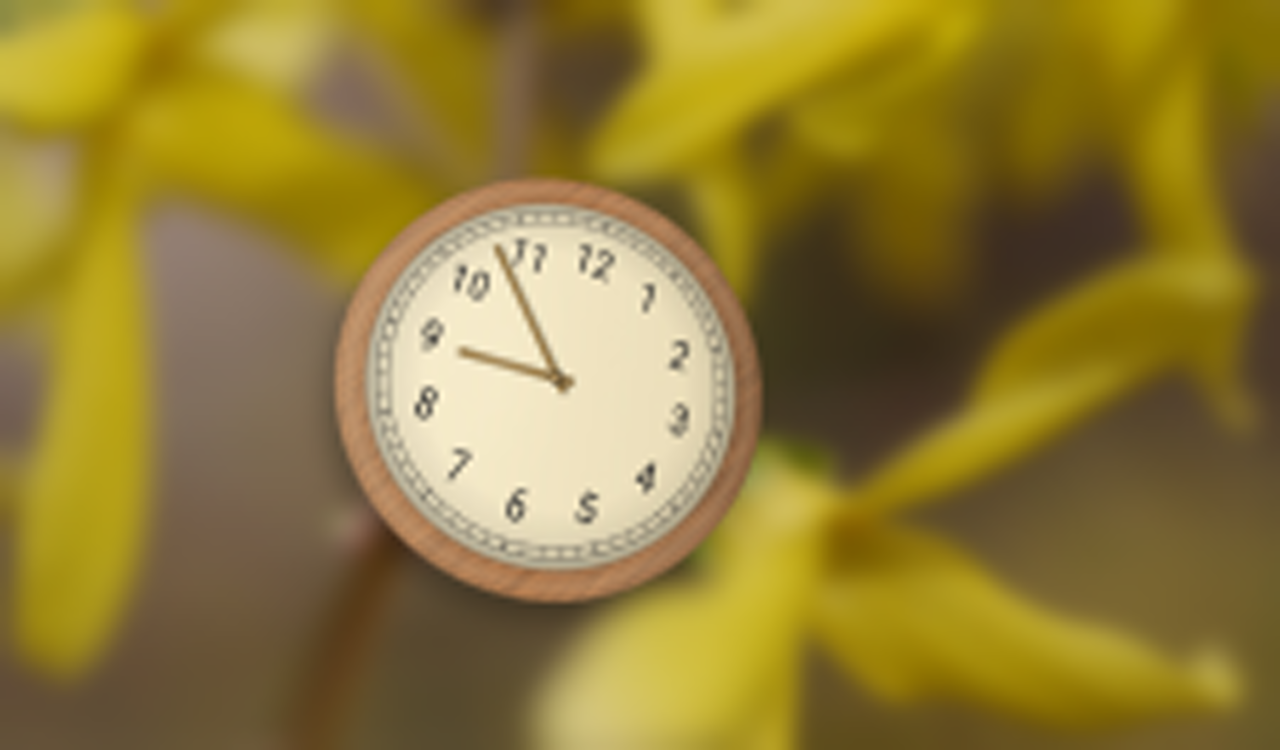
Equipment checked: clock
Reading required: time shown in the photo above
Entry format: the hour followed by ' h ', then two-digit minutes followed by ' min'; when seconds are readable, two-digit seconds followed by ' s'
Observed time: 8 h 53 min
